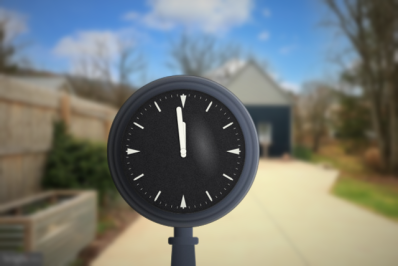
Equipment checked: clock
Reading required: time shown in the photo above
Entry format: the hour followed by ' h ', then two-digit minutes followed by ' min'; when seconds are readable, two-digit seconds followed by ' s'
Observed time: 11 h 59 min
